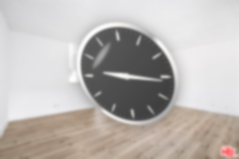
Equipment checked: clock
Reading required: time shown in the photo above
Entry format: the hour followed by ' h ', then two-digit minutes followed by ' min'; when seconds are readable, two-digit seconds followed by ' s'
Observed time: 9 h 16 min
